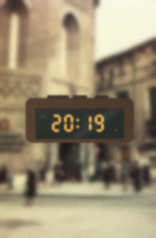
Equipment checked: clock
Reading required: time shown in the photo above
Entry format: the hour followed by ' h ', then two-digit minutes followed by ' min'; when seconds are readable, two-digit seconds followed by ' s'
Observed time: 20 h 19 min
